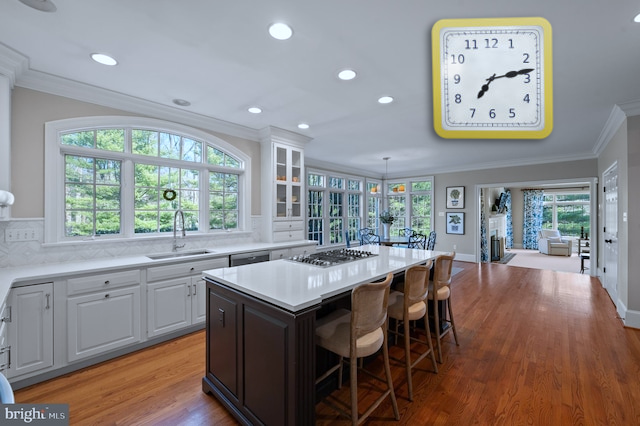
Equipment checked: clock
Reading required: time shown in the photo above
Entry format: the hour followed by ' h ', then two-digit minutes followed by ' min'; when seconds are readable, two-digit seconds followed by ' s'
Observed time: 7 h 13 min
